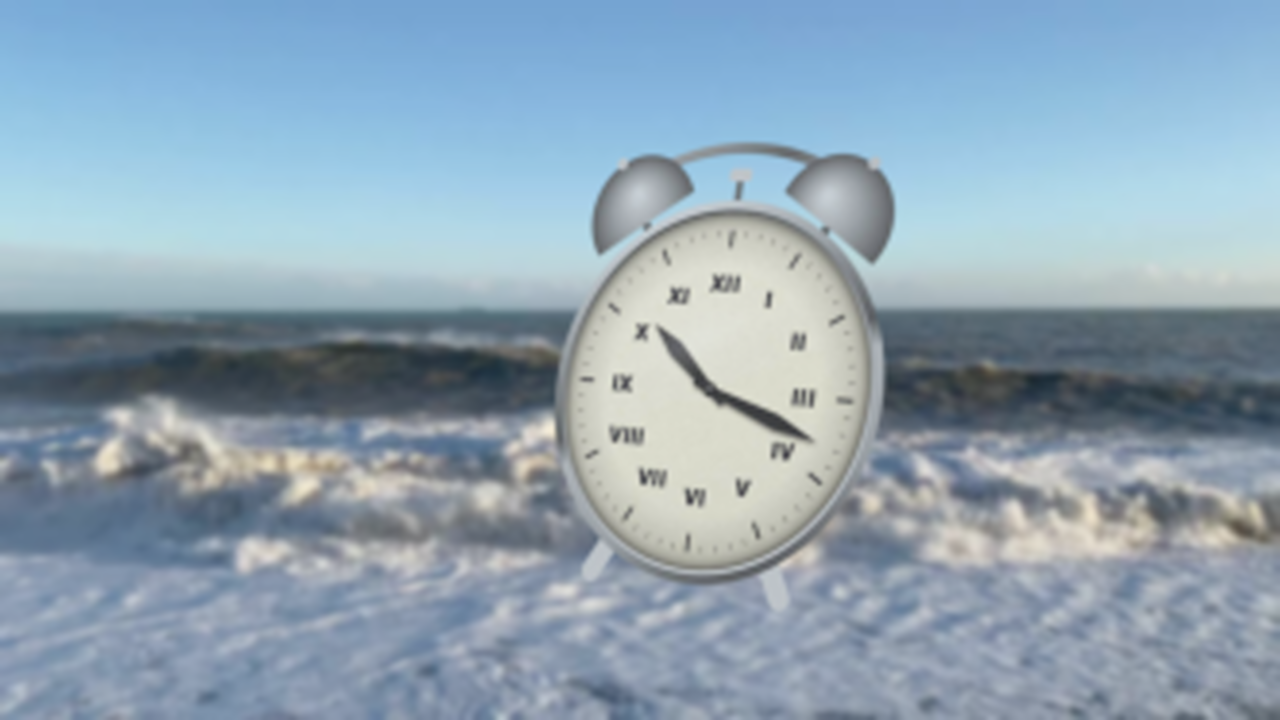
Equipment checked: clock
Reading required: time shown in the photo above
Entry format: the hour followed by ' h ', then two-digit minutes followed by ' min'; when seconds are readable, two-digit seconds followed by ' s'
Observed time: 10 h 18 min
